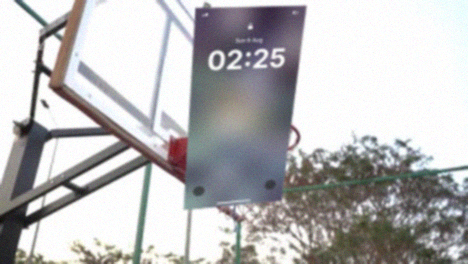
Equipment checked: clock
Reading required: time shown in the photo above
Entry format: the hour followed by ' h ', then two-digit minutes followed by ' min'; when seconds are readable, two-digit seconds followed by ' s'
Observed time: 2 h 25 min
